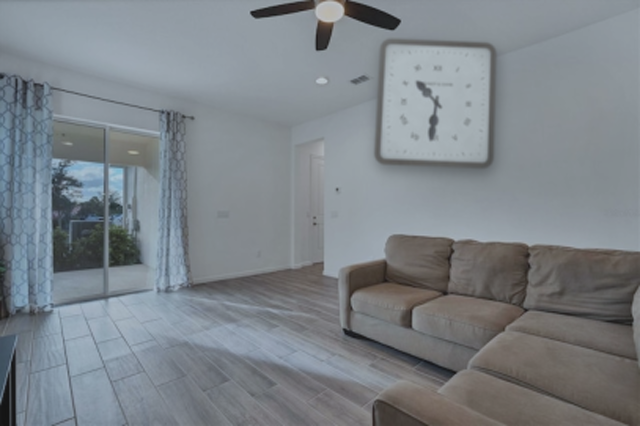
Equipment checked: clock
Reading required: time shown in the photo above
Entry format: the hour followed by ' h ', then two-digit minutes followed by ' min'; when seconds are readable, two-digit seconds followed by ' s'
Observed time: 10 h 31 min
